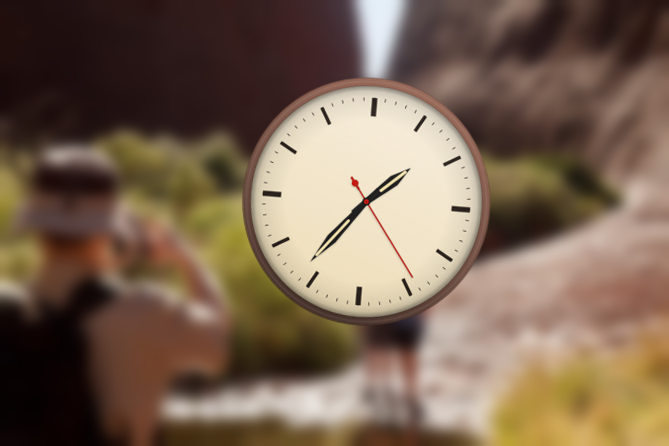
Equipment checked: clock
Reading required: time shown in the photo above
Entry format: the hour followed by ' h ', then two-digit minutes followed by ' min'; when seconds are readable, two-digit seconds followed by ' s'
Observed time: 1 h 36 min 24 s
